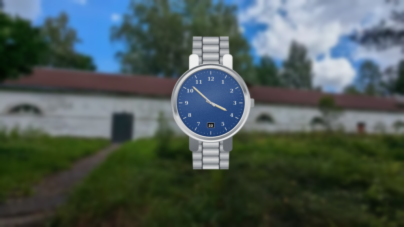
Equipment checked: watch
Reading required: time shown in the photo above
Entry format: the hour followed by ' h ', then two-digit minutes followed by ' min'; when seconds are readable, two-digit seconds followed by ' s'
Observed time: 3 h 52 min
